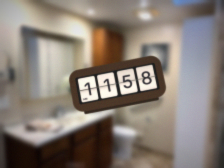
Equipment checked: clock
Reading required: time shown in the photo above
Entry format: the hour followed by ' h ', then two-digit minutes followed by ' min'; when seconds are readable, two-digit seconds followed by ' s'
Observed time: 11 h 58 min
